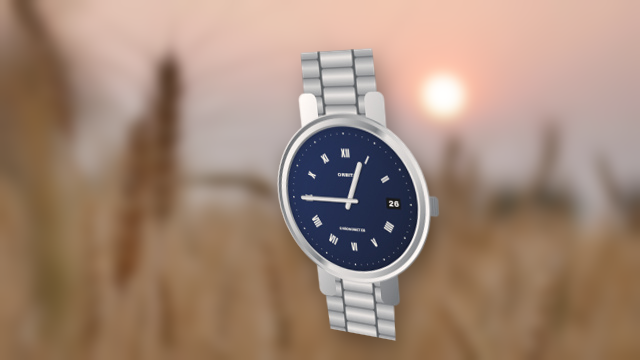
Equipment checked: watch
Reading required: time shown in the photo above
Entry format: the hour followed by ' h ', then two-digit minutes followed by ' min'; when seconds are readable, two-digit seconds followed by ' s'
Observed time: 12 h 45 min
